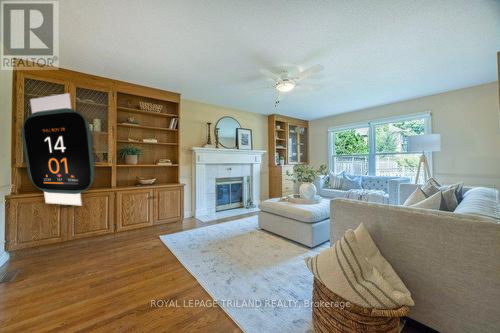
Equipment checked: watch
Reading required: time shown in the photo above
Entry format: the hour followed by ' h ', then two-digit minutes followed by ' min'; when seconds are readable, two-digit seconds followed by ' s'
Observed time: 14 h 01 min
